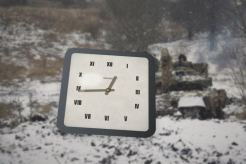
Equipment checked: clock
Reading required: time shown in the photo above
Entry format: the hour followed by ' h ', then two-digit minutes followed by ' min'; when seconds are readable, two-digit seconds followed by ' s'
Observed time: 12 h 44 min
